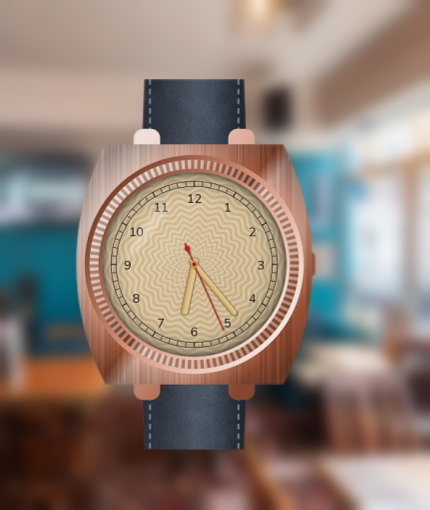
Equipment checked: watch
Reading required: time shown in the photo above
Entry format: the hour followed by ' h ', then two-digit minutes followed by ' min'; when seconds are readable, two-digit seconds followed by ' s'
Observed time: 6 h 23 min 26 s
